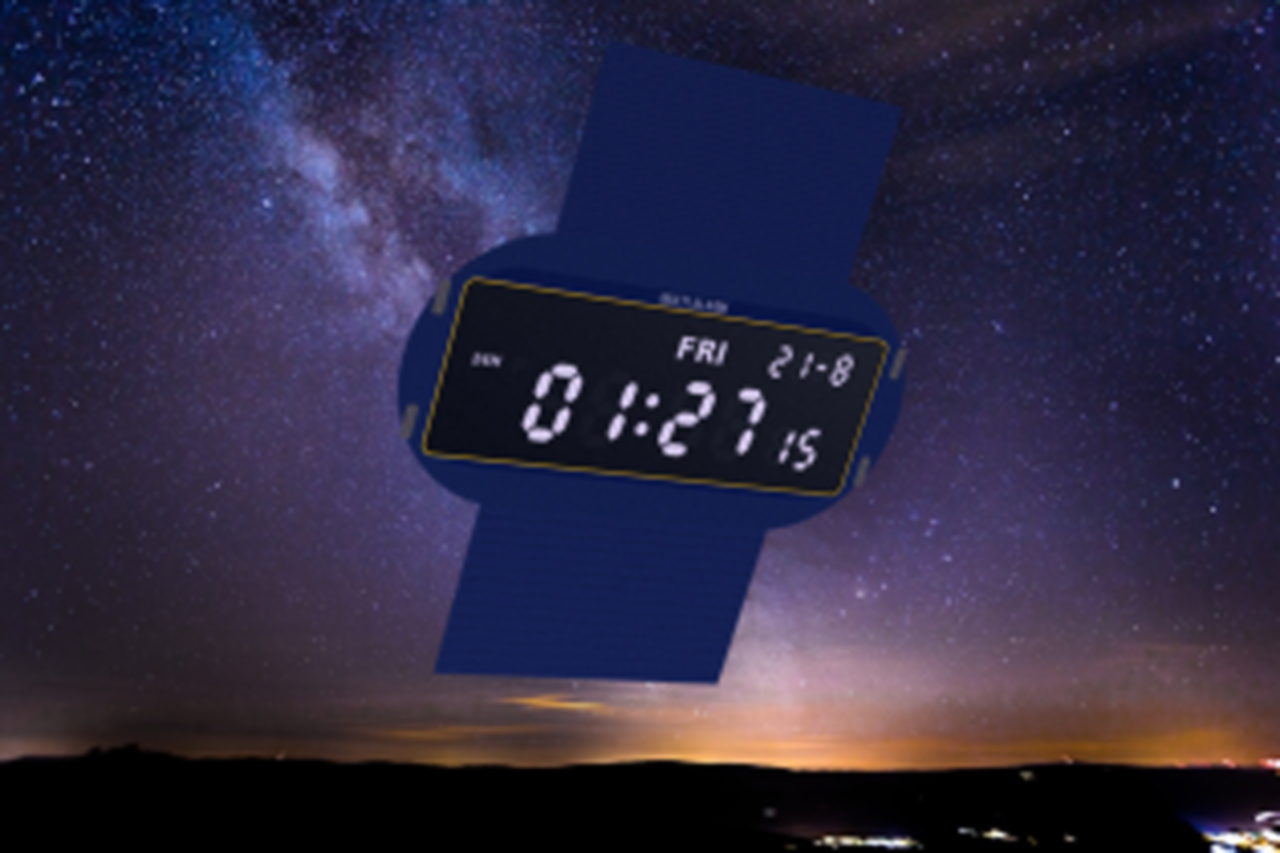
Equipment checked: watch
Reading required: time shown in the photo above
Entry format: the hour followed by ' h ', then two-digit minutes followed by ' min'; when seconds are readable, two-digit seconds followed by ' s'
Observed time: 1 h 27 min 15 s
